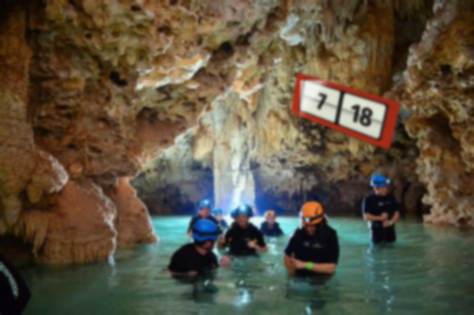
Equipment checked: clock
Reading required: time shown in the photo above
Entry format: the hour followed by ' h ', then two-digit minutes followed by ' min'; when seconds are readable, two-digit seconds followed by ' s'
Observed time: 7 h 18 min
